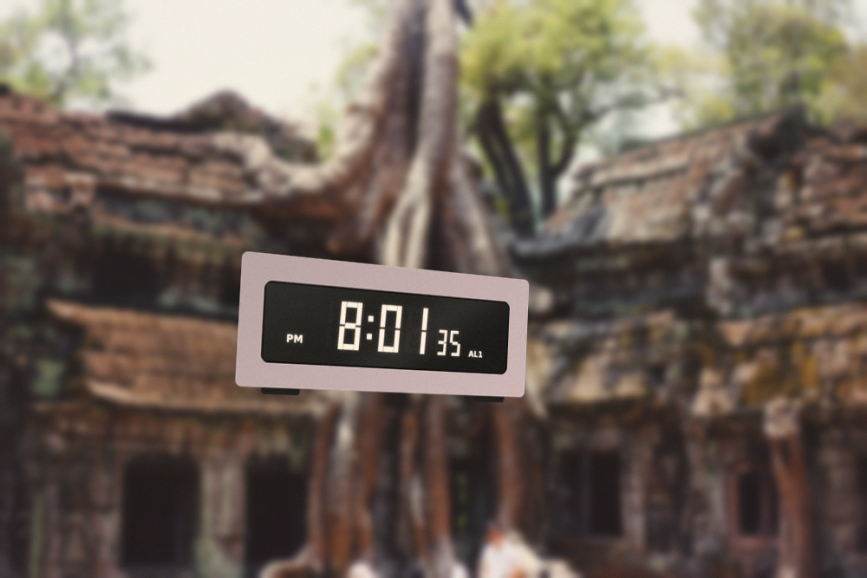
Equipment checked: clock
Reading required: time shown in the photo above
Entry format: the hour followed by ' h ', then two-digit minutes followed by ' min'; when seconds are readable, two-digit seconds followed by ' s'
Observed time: 8 h 01 min 35 s
